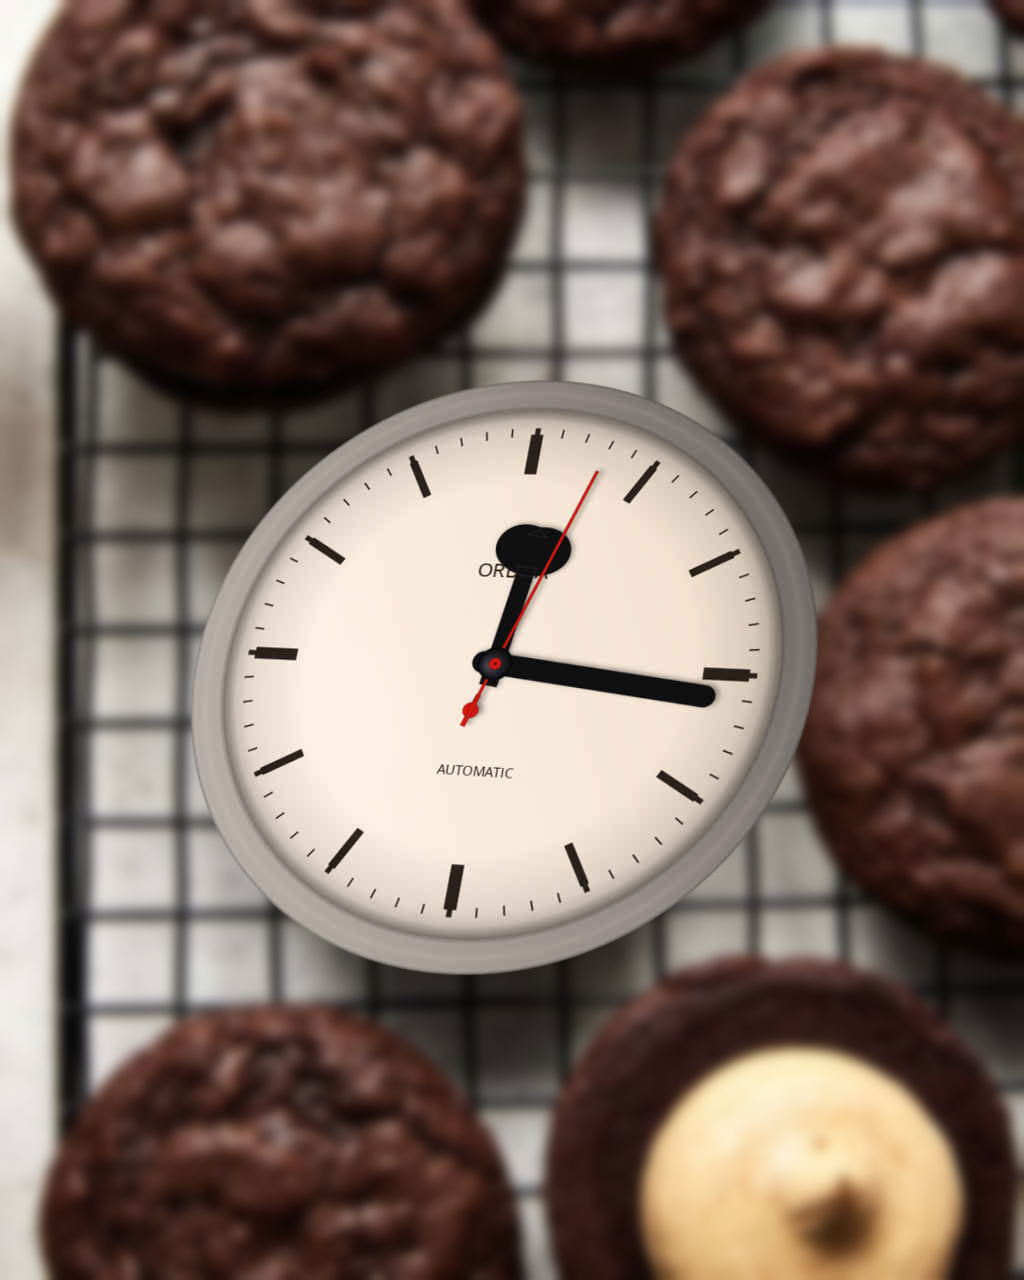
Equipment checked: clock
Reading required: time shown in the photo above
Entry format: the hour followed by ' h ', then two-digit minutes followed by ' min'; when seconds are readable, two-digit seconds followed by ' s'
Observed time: 12 h 16 min 03 s
